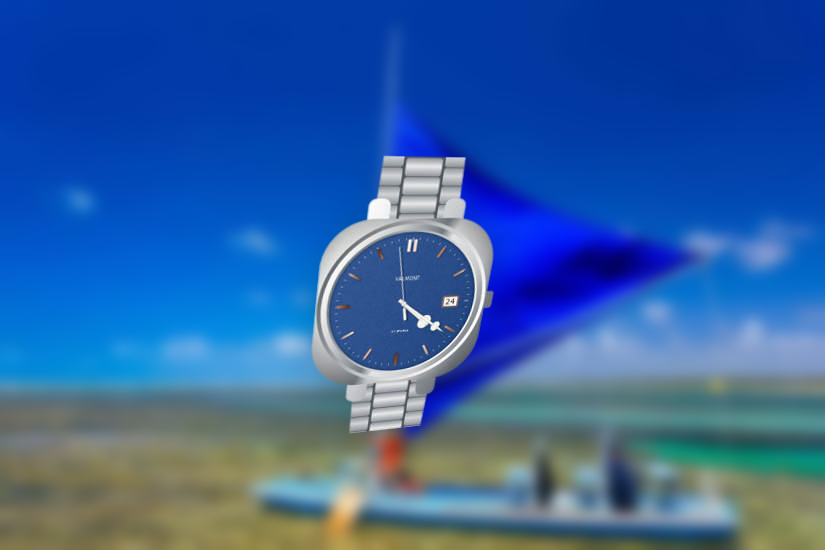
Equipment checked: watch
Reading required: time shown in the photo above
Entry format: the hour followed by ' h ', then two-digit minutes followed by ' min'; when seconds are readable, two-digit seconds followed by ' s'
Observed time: 4 h 20 min 58 s
